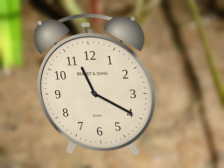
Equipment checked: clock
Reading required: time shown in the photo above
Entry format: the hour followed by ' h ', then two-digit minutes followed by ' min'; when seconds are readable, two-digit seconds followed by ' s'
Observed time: 11 h 20 min
